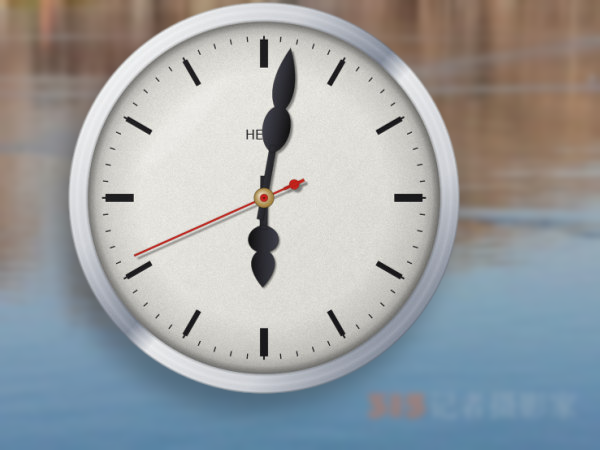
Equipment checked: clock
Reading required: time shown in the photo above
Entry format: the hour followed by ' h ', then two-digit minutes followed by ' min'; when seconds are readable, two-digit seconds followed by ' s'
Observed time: 6 h 01 min 41 s
